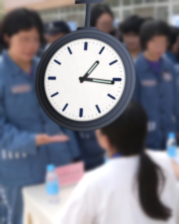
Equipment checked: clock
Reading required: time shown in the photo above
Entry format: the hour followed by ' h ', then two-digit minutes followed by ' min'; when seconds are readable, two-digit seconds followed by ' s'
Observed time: 1 h 16 min
